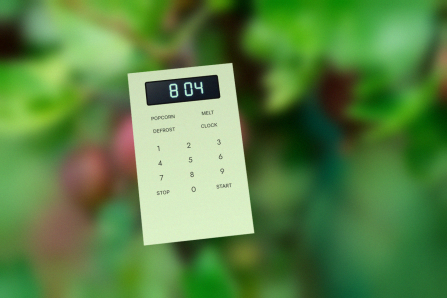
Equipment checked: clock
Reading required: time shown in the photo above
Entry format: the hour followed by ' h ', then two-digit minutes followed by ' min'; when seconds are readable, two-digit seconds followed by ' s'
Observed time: 8 h 04 min
